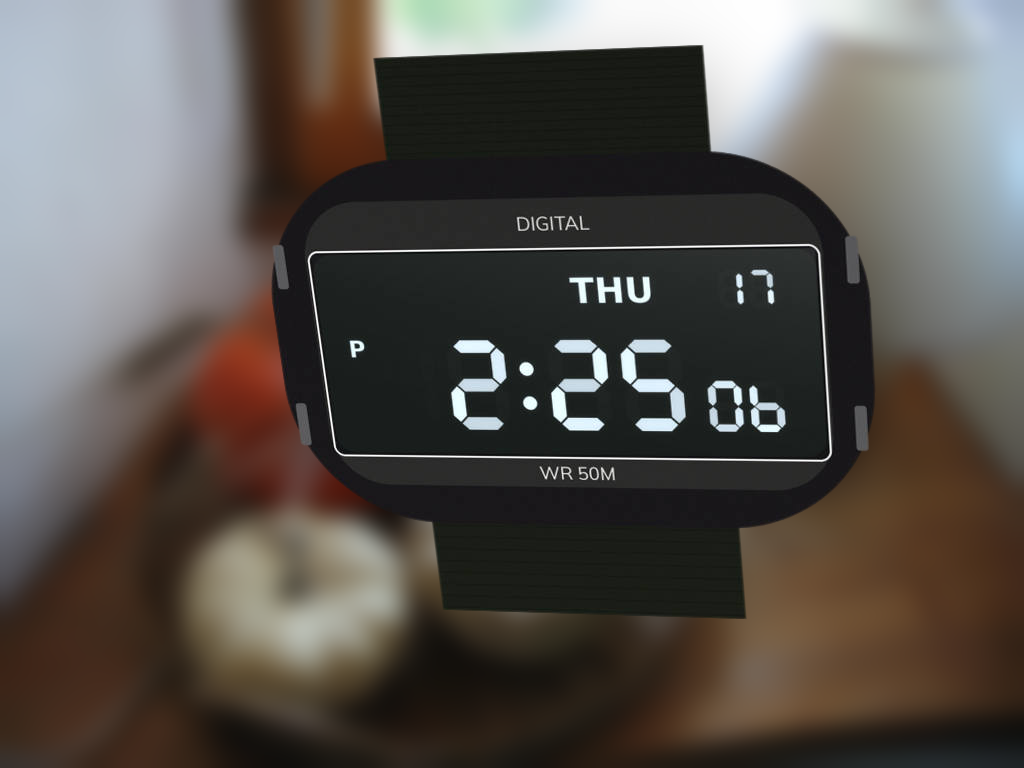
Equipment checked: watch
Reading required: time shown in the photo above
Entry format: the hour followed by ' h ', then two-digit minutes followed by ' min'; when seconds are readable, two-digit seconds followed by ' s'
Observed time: 2 h 25 min 06 s
